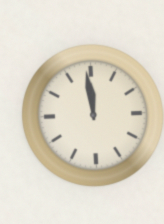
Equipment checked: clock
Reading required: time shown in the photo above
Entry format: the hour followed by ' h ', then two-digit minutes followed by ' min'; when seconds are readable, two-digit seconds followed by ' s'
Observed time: 11 h 59 min
